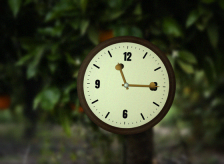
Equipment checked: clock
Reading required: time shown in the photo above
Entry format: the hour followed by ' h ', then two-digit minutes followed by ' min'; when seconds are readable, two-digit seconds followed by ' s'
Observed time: 11 h 15 min
